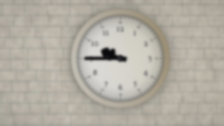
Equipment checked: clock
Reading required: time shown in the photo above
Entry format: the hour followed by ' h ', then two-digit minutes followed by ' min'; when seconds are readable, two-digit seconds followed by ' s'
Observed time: 9 h 45 min
